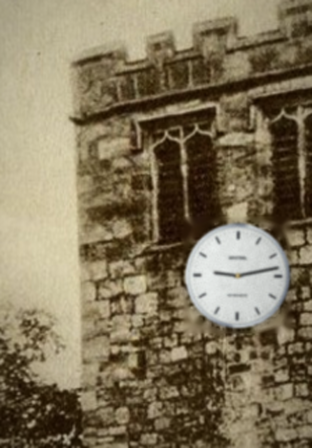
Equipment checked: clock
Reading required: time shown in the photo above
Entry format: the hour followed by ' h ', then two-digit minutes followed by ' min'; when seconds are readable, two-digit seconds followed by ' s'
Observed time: 9 h 13 min
